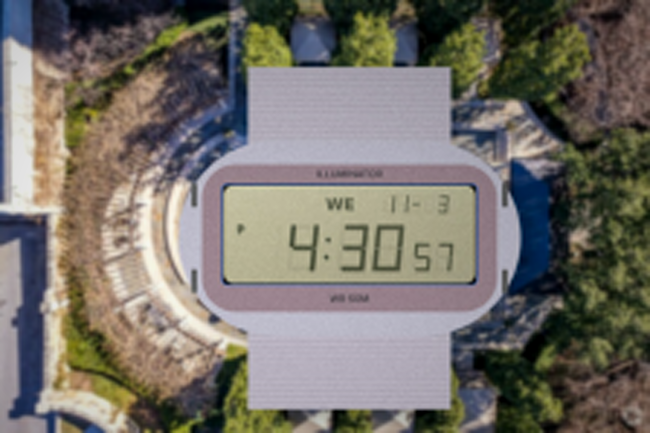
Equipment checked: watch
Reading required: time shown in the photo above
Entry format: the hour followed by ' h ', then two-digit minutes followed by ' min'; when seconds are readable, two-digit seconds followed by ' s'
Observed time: 4 h 30 min 57 s
